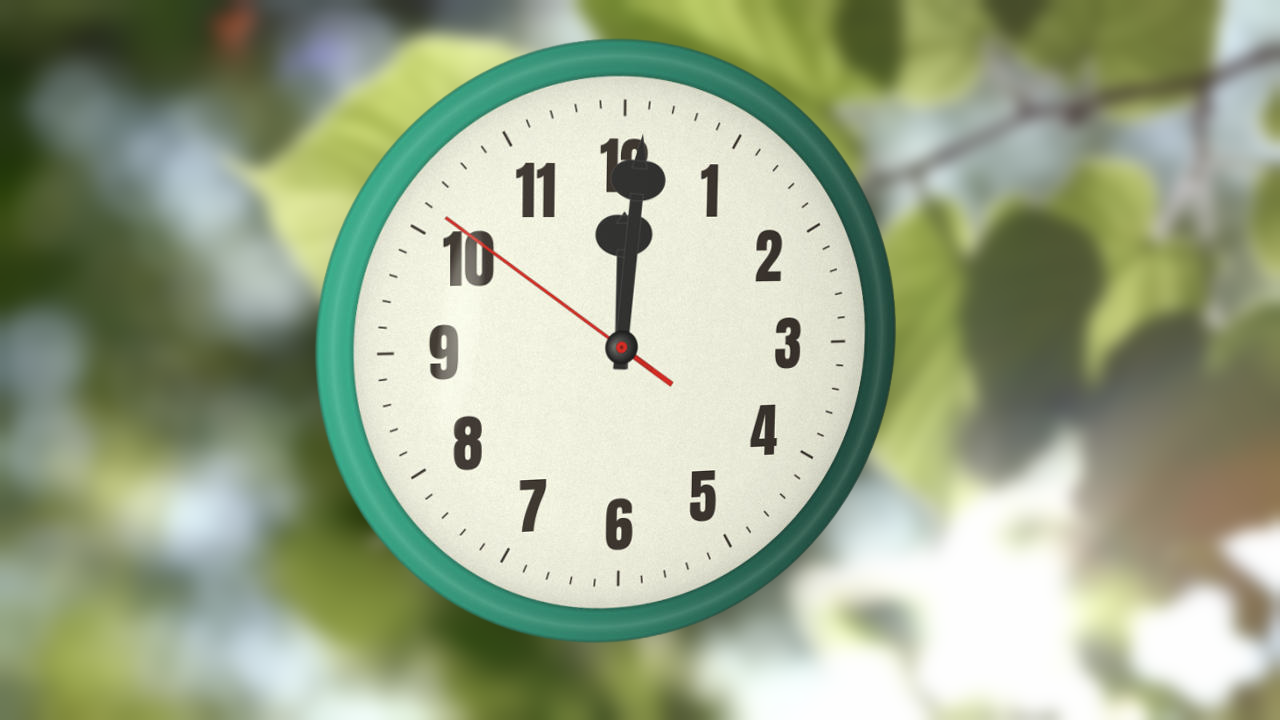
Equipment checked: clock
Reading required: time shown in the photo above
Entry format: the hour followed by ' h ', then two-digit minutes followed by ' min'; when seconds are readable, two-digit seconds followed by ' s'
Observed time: 12 h 00 min 51 s
